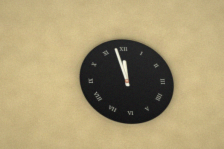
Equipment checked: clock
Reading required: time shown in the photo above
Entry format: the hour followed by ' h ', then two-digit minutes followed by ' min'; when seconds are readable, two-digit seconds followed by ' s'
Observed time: 11 h 58 min
